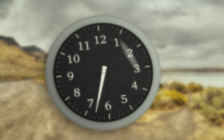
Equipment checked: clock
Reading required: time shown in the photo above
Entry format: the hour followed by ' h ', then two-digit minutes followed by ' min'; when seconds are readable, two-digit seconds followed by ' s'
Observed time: 6 h 33 min
